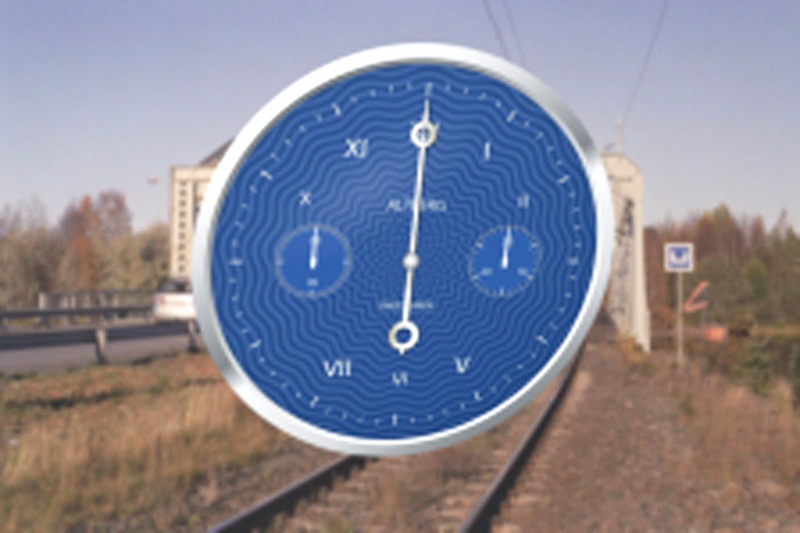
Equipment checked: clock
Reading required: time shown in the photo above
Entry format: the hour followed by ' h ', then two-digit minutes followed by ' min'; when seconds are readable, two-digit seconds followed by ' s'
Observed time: 6 h 00 min
